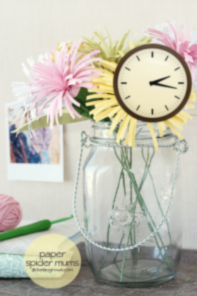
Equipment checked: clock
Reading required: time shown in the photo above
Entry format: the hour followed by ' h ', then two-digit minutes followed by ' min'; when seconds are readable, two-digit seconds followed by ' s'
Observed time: 2 h 17 min
